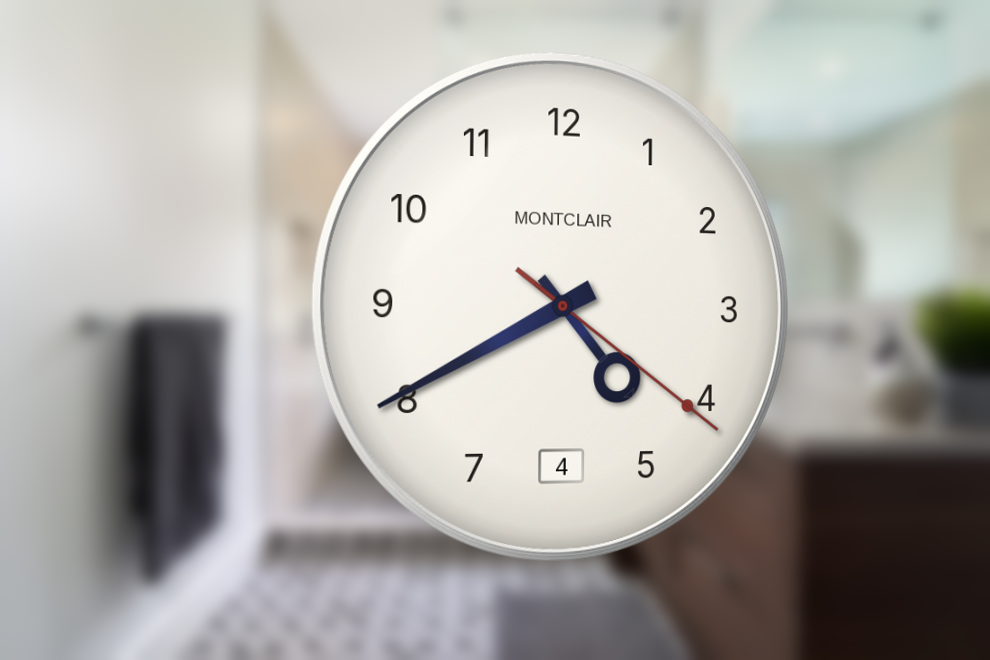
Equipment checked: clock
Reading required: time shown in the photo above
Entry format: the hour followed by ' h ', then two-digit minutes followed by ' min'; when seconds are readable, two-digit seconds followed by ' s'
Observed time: 4 h 40 min 21 s
